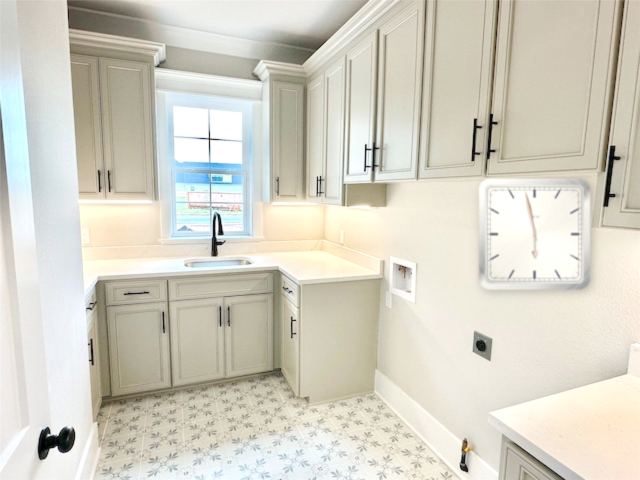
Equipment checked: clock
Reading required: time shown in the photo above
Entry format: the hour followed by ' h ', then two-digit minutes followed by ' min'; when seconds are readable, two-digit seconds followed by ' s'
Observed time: 5 h 58 min
